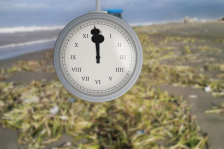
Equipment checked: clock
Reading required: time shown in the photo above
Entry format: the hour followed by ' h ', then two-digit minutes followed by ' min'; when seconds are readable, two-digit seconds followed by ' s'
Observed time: 11 h 59 min
